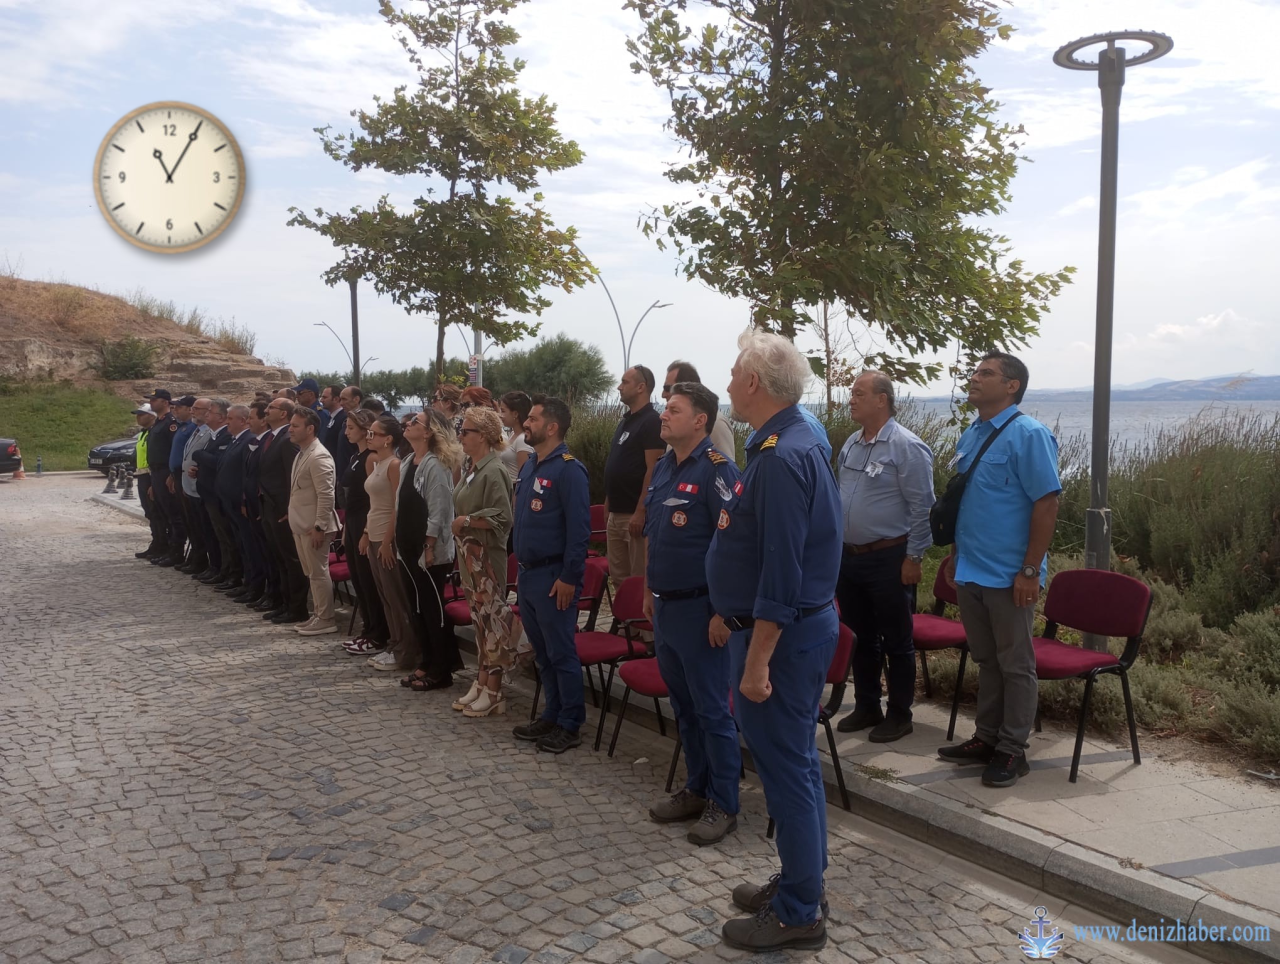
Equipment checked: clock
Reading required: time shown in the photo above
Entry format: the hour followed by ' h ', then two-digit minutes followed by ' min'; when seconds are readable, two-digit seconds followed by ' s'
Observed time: 11 h 05 min
